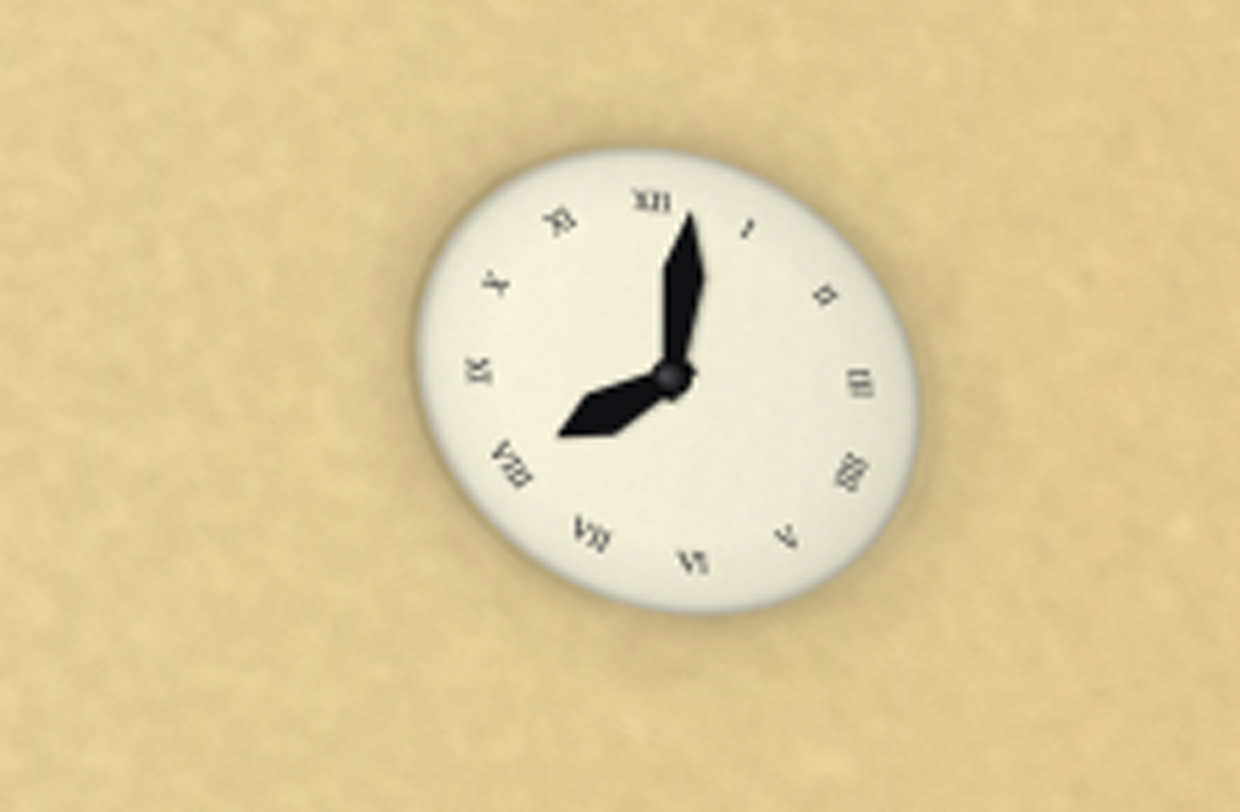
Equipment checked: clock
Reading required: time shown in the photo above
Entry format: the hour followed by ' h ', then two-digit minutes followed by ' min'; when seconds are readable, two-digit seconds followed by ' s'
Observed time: 8 h 02 min
